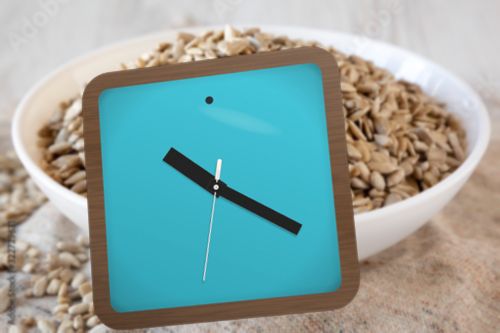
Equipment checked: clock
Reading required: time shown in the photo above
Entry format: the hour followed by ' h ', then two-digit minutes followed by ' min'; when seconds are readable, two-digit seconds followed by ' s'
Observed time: 10 h 20 min 32 s
